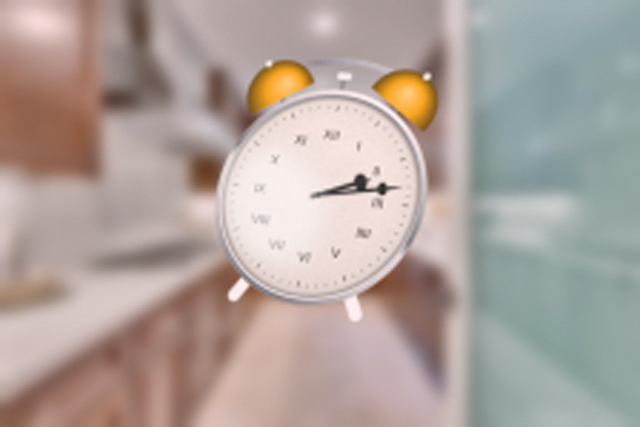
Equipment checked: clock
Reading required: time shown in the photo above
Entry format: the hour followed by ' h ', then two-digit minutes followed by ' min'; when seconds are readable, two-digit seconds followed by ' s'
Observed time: 2 h 13 min
